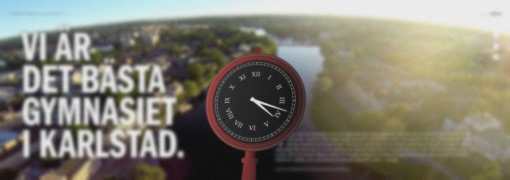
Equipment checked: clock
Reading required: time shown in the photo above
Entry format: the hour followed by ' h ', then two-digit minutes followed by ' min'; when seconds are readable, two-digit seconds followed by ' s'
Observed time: 4 h 18 min
